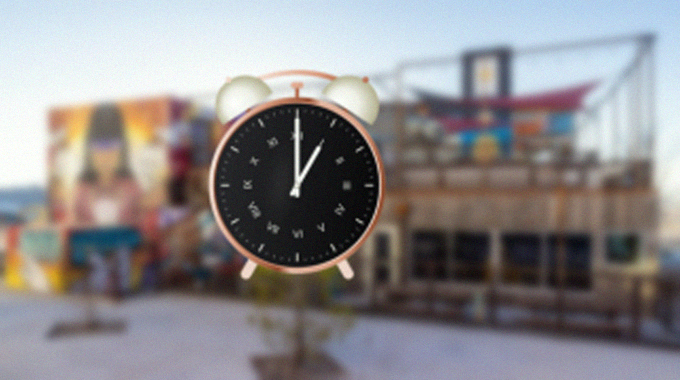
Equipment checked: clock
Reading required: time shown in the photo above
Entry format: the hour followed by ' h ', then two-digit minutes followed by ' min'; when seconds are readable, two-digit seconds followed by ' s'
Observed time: 1 h 00 min
